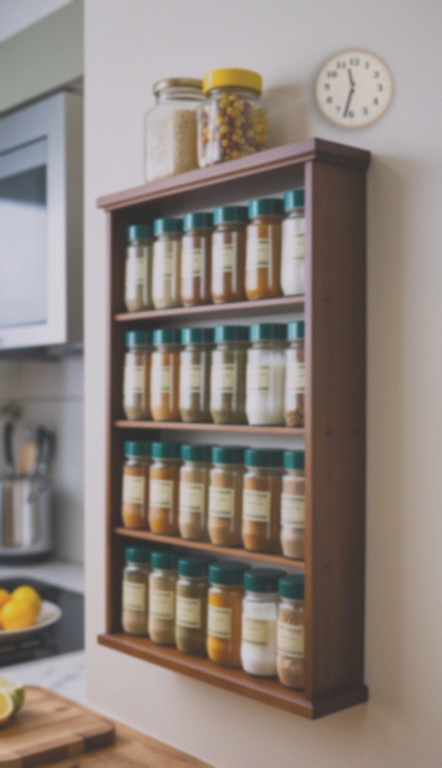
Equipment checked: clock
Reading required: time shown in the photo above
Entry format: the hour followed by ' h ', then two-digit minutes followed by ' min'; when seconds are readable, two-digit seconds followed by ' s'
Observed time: 11 h 32 min
